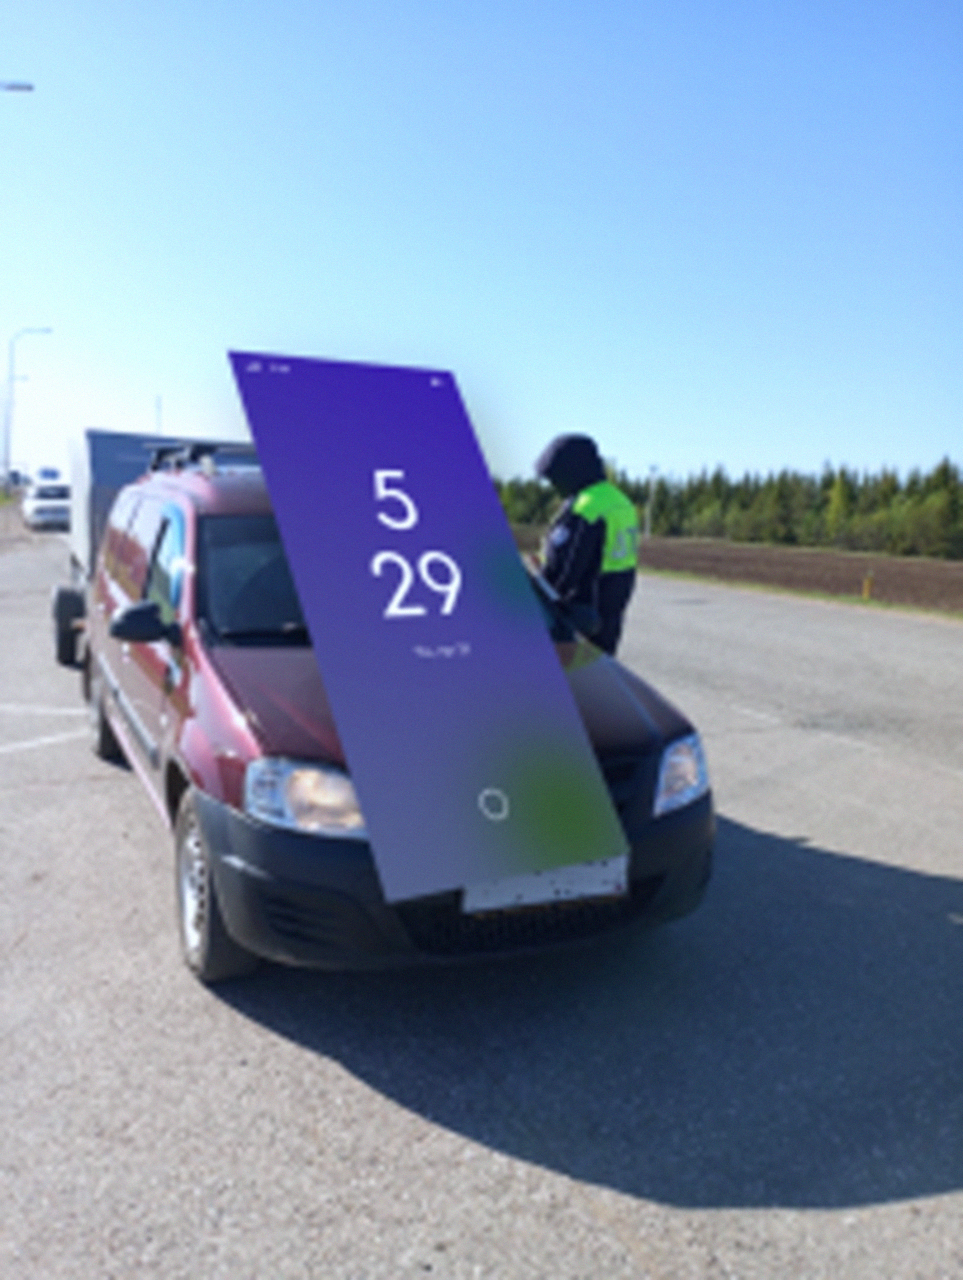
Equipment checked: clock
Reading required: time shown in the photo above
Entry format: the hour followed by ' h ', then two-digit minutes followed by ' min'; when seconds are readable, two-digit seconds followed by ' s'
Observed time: 5 h 29 min
